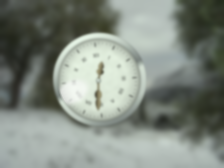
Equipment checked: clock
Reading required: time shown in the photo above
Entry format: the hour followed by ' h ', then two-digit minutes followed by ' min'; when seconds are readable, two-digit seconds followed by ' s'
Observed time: 12 h 31 min
